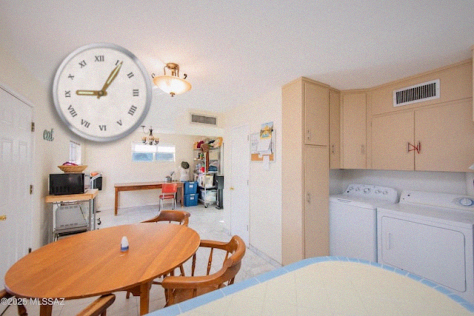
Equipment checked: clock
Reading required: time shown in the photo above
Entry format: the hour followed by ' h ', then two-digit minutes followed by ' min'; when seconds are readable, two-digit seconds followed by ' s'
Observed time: 9 h 06 min
